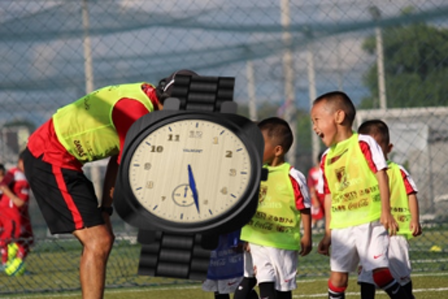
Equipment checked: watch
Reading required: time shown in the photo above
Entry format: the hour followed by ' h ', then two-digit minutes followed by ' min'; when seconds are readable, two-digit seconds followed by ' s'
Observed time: 5 h 27 min
